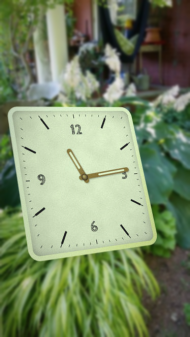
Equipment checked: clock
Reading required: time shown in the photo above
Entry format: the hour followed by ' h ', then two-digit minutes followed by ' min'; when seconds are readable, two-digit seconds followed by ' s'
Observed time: 11 h 14 min
